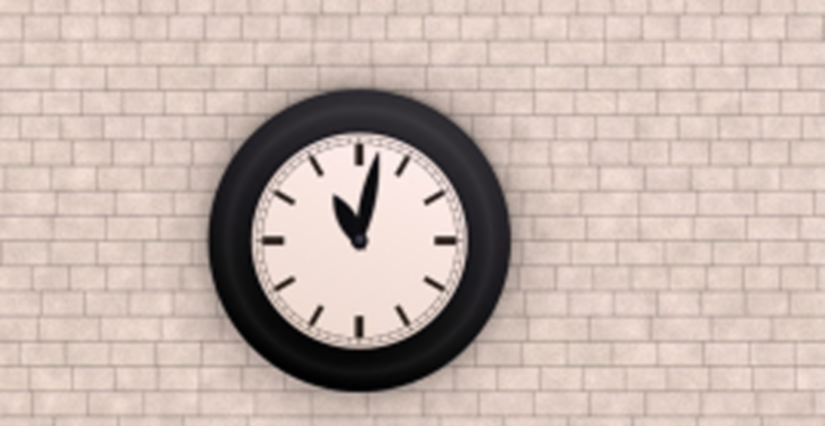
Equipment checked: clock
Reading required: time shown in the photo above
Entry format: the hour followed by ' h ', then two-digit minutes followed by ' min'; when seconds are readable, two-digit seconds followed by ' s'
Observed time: 11 h 02 min
